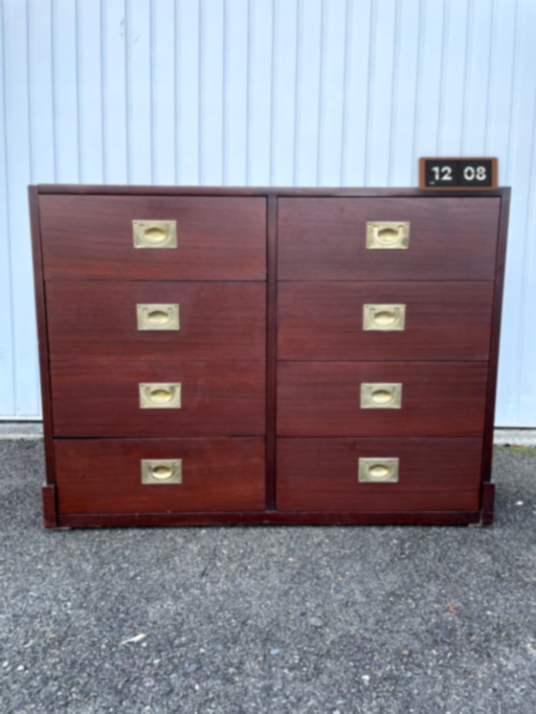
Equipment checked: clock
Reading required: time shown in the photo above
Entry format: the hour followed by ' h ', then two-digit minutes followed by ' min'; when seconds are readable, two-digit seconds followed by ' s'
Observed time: 12 h 08 min
